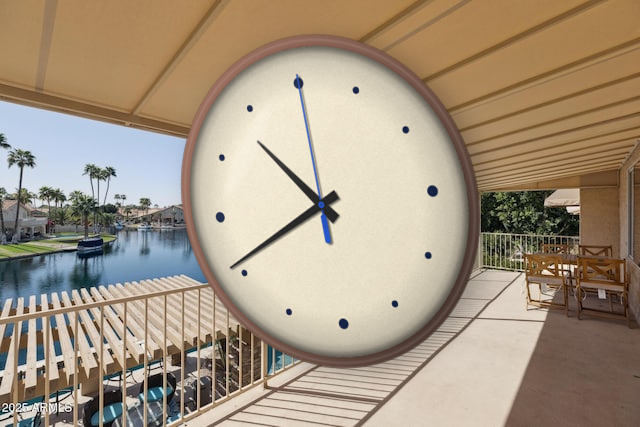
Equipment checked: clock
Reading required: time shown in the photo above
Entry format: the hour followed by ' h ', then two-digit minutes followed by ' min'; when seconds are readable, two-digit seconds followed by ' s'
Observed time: 10 h 41 min 00 s
